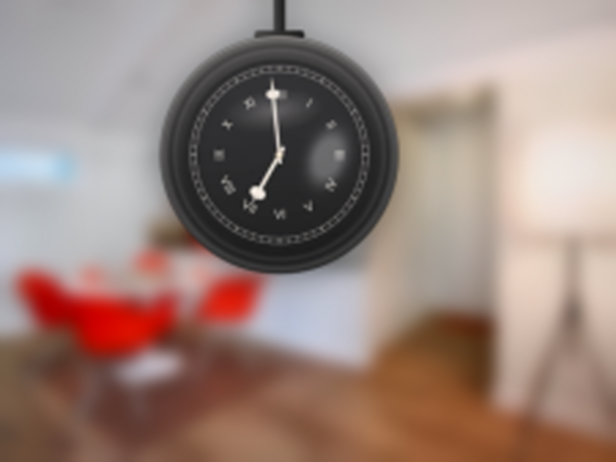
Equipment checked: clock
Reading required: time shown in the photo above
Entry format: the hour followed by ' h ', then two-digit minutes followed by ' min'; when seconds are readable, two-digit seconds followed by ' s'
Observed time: 6 h 59 min
